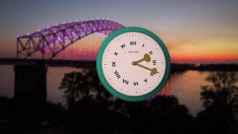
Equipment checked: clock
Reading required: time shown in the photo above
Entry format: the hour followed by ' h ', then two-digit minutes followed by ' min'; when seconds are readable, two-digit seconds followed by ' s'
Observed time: 2 h 19 min
